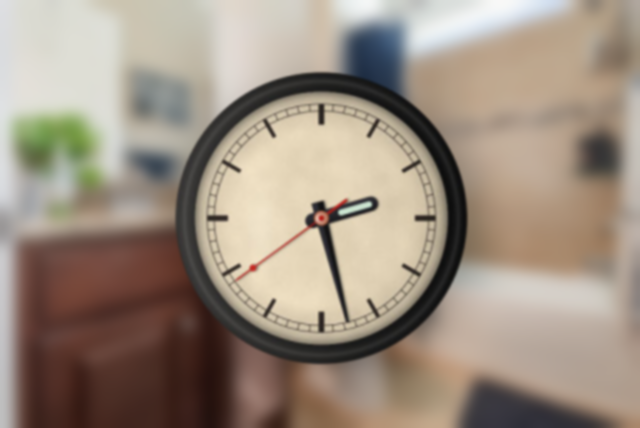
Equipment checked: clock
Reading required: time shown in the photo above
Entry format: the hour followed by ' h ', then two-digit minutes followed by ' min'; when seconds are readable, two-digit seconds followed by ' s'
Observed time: 2 h 27 min 39 s
